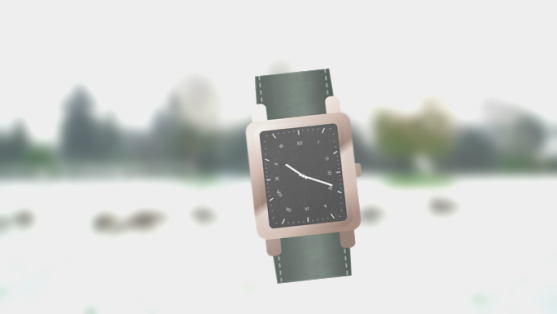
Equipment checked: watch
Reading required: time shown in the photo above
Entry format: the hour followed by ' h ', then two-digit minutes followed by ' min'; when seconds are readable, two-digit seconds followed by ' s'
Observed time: 10 h 19 min
